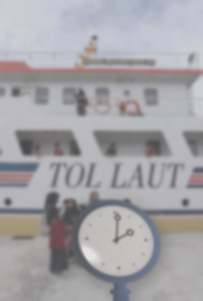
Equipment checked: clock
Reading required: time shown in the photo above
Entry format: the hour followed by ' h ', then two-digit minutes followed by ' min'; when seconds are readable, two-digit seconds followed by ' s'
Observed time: 2 h 01 min
